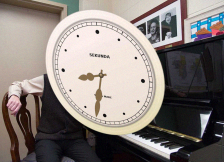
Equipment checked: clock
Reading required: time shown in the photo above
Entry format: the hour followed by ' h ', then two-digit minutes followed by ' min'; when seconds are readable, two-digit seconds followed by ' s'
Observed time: 8 h 32 min
